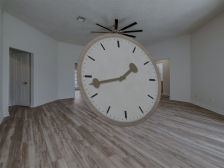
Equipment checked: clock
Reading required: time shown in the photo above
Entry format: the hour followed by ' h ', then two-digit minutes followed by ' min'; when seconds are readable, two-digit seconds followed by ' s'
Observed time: 1 h 43 min
